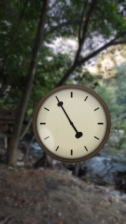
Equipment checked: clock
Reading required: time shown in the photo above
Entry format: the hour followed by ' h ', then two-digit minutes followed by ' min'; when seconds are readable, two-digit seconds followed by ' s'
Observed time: 4 h 55 min
